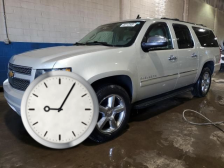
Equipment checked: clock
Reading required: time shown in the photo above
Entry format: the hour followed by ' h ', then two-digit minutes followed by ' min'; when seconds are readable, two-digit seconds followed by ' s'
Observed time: 9 h 05 min
